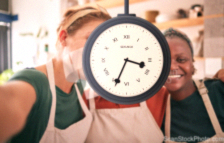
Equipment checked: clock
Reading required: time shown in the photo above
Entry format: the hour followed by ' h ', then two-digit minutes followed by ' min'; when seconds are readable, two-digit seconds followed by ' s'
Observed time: 3 h 34 min
